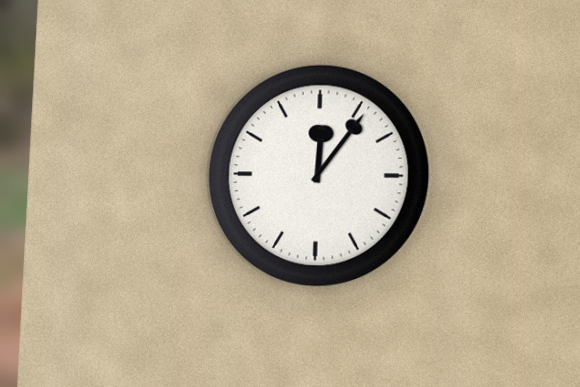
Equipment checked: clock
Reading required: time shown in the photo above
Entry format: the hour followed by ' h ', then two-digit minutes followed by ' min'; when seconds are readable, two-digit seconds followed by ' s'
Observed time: 12 h 06 min
